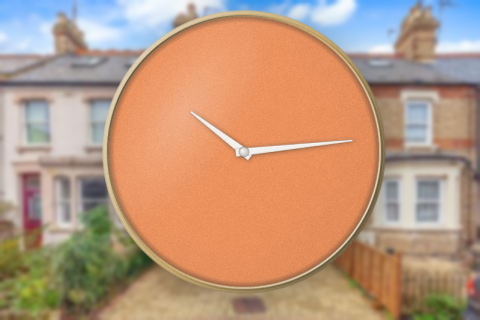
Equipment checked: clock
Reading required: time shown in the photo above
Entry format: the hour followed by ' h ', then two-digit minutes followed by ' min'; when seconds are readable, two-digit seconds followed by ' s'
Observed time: 10 h 14 min
